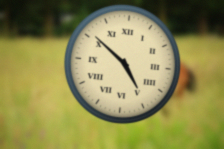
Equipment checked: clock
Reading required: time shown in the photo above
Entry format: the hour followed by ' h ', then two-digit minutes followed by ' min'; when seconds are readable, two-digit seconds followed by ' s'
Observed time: 4 h 51 min
